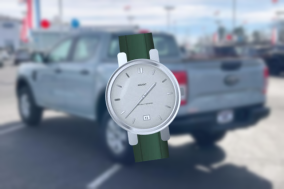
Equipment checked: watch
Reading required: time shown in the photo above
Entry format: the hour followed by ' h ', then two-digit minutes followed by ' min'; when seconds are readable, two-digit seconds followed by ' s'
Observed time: 1 h 38 min
